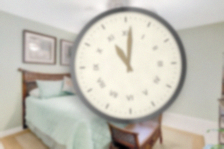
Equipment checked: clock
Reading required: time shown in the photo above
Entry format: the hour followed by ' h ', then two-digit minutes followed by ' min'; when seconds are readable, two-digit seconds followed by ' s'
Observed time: 11 h 01 min
